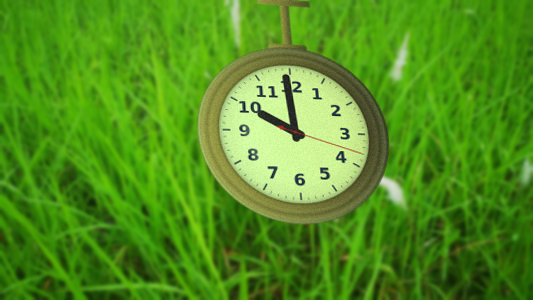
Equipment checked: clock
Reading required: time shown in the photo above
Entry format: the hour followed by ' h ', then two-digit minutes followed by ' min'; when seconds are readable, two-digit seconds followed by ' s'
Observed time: 9 h 59 min 18 s
